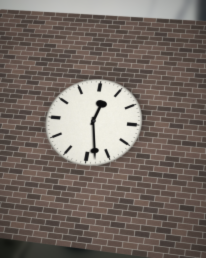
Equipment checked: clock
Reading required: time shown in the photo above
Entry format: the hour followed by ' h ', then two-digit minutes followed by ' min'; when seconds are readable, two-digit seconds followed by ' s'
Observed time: 12 h 28 min
